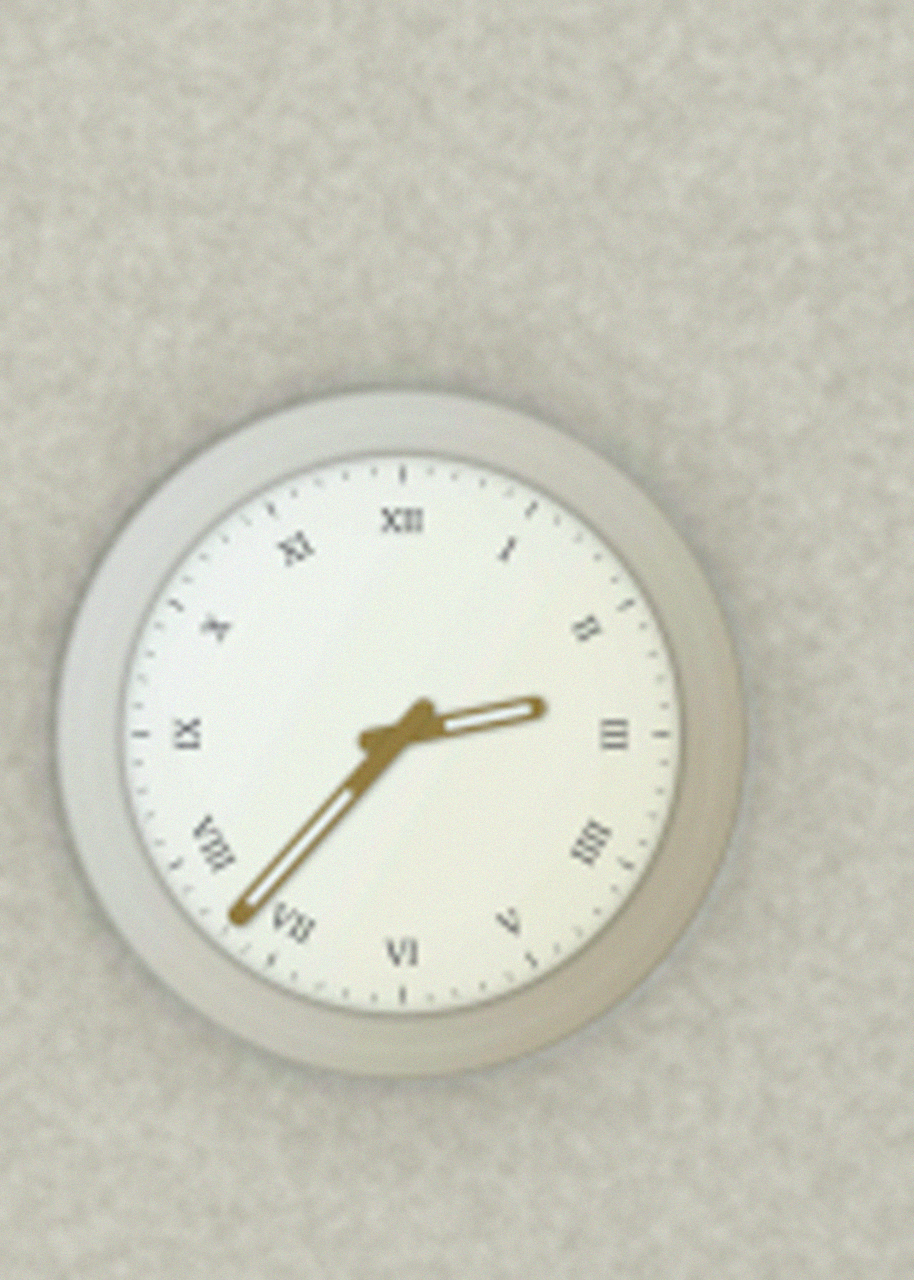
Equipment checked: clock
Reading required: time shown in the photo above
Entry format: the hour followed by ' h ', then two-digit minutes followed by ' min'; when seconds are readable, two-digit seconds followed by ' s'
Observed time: 2 h 37 min
